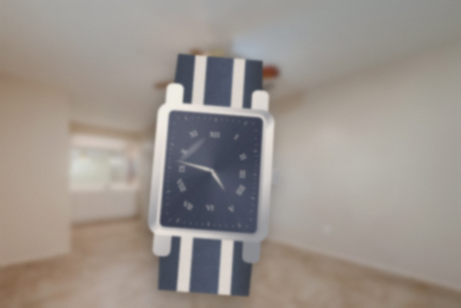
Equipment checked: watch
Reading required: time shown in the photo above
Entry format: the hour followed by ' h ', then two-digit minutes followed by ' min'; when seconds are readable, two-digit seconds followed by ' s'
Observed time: 4 h 47 min
